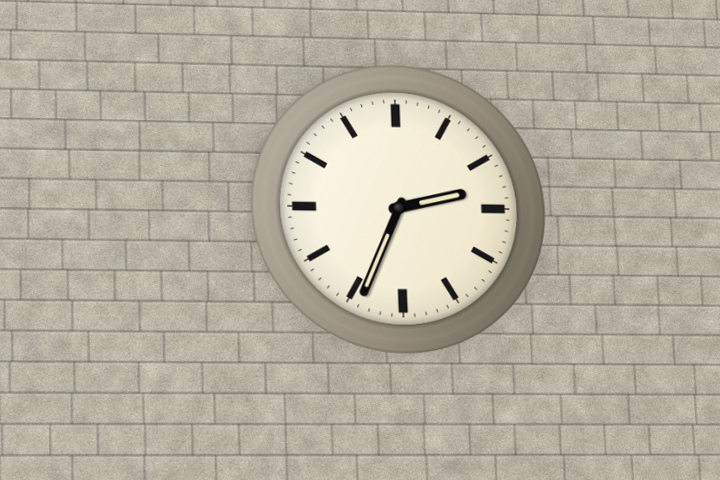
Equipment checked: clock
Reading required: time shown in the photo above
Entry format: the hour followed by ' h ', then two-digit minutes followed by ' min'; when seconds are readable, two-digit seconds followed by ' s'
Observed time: 2 h 34 min
